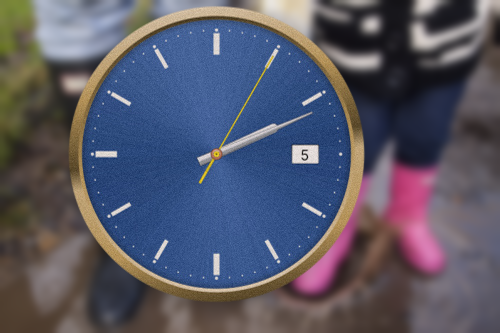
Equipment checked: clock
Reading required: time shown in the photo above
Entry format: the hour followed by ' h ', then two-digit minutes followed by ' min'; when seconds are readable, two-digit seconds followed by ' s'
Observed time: 2 h 11 min 05 s
